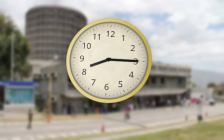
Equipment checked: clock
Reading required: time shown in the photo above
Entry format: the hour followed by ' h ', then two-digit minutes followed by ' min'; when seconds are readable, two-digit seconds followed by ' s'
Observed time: 8 h 15 min
